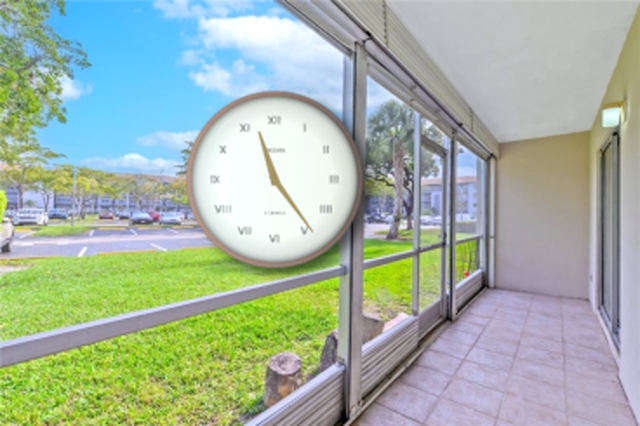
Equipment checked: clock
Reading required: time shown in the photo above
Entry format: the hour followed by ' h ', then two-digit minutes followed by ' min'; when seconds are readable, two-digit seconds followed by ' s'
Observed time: 11 h 24 min
